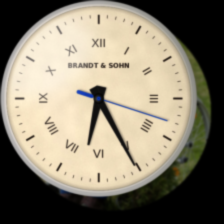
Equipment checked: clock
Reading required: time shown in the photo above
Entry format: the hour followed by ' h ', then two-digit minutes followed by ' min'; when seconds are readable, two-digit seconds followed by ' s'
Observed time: 6 h 25 min 18 s
